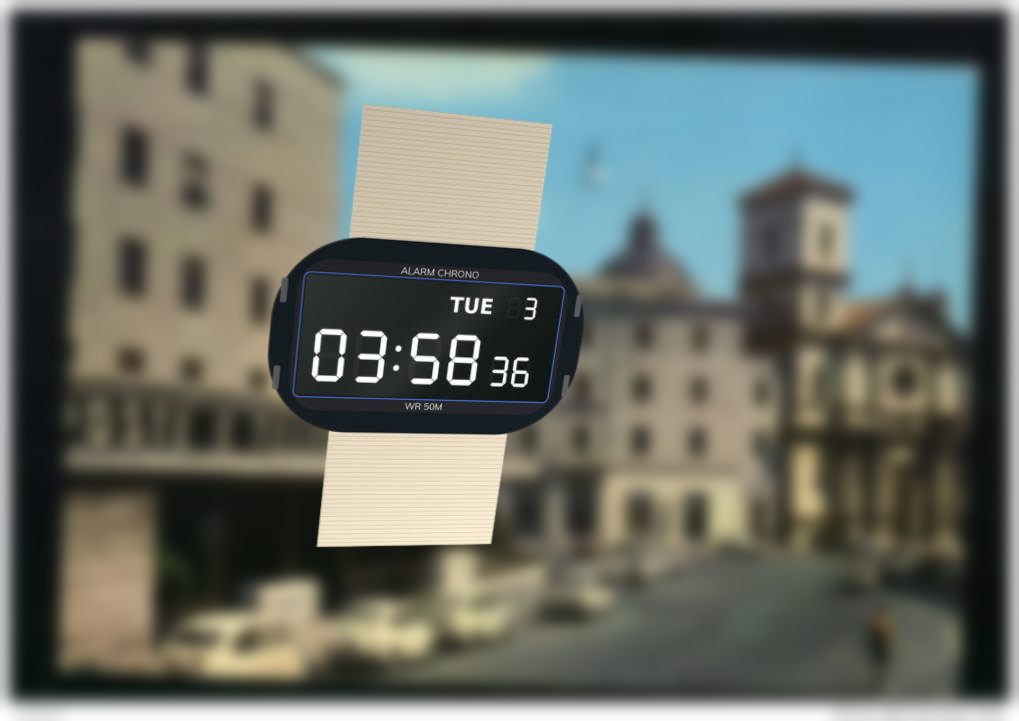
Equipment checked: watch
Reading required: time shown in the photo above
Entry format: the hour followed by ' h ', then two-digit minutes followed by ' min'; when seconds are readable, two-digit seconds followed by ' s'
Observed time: 3 h 58 min 36 s
